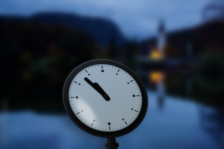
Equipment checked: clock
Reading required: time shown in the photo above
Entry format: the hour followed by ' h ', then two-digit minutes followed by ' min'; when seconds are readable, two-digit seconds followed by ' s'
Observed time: 10 h 53 min
